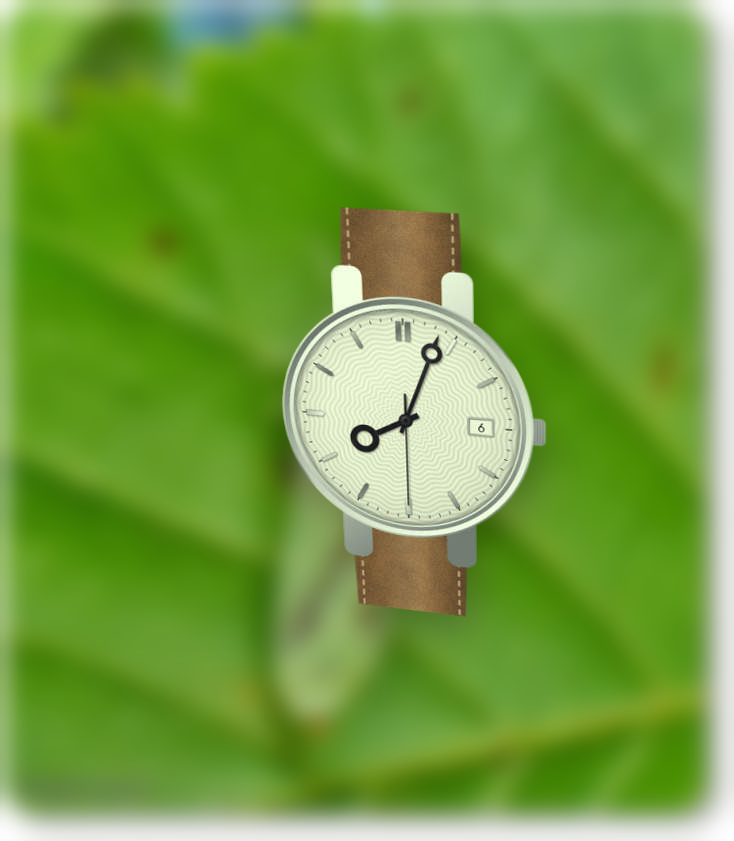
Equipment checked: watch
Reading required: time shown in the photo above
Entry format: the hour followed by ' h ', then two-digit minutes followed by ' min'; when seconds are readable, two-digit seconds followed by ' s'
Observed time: 8 h 03 min 30 s
